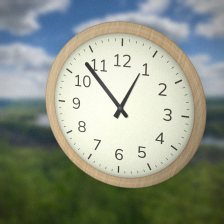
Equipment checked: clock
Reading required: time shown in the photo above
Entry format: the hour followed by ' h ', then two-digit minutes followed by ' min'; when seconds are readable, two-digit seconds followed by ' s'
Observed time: 12 h 53 min
